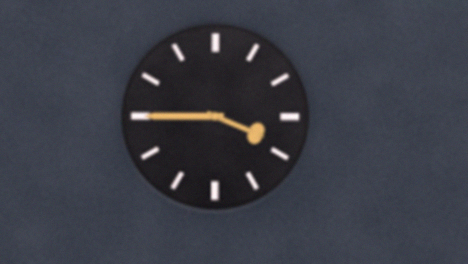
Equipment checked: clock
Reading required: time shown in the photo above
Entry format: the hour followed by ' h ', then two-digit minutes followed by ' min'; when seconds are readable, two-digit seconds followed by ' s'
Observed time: 3 h 45 min
